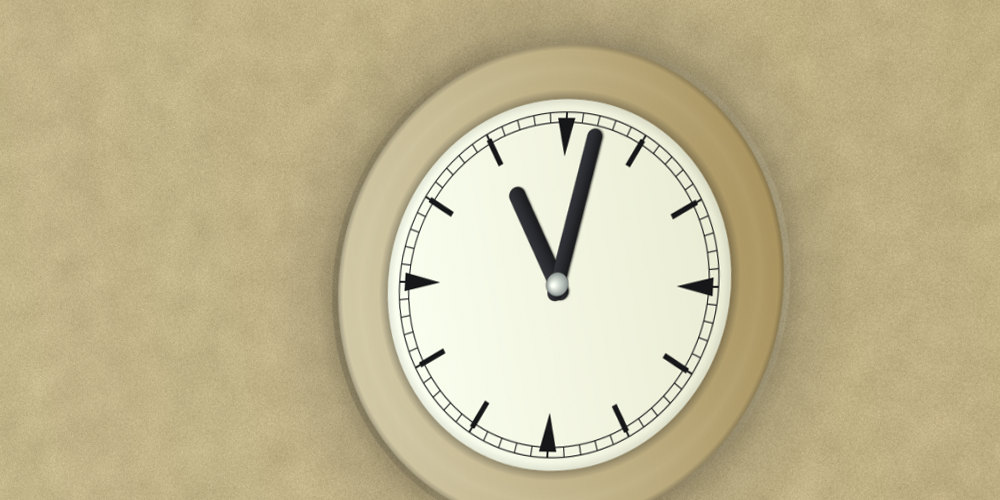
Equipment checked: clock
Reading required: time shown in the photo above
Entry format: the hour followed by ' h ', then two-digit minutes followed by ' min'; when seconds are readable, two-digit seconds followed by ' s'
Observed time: 11 h 02 min
